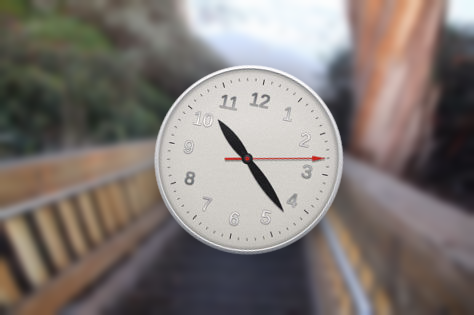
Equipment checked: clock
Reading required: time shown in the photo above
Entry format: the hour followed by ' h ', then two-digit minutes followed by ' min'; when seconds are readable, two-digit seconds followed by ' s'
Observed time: 10 h 22 min 13 s
